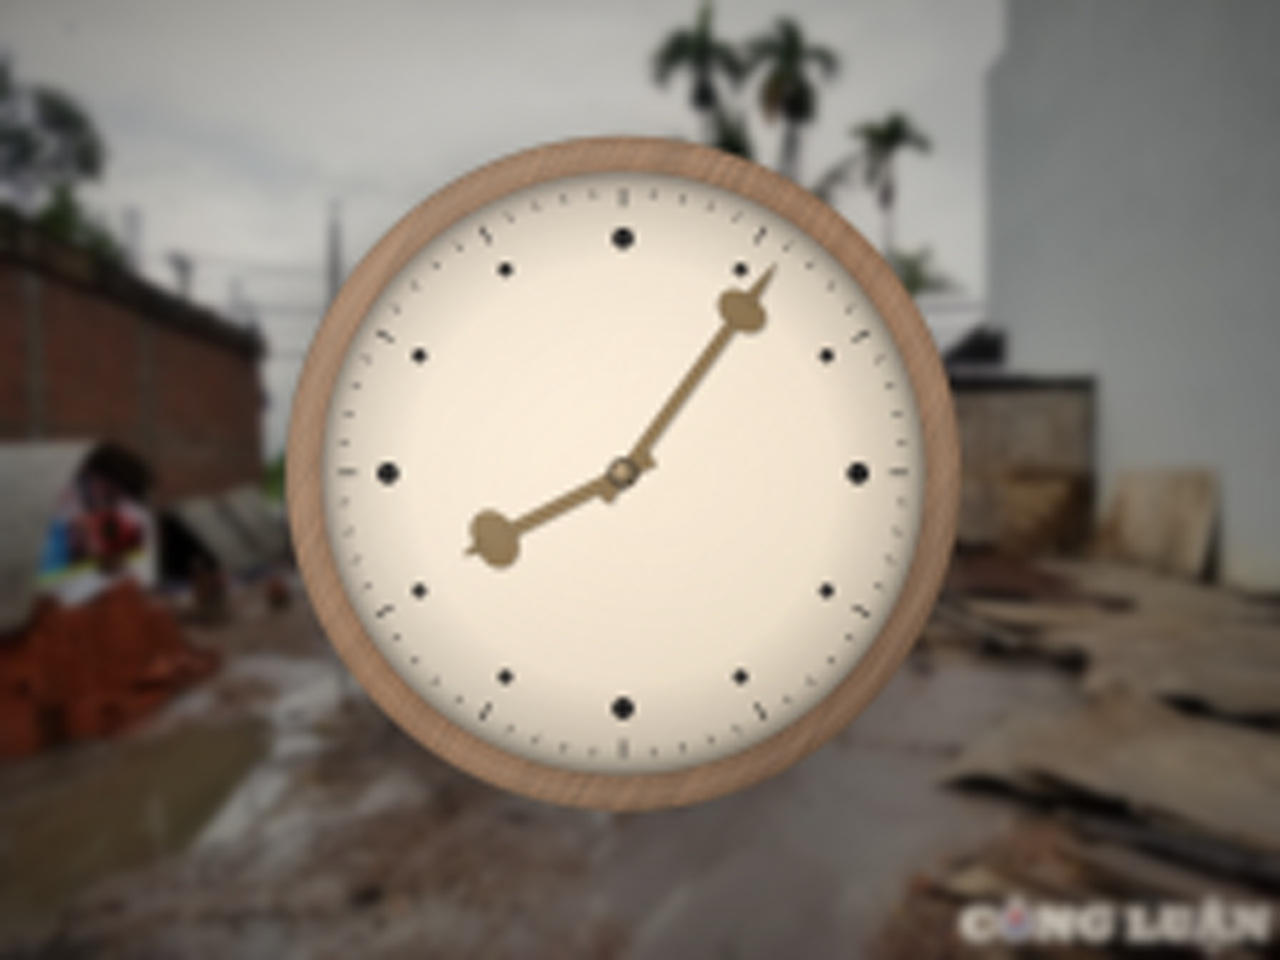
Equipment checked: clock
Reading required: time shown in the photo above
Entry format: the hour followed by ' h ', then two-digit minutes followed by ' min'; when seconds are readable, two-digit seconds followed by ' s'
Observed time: 8 h 06 min
